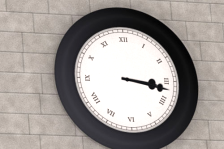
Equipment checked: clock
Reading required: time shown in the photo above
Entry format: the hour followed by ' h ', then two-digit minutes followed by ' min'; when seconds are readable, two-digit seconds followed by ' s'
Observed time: 3 h 17 min
